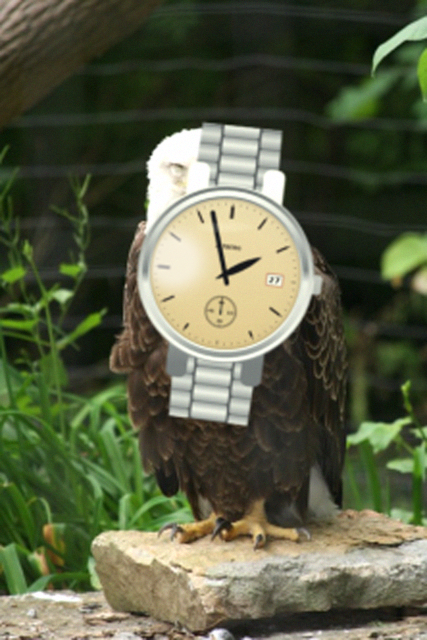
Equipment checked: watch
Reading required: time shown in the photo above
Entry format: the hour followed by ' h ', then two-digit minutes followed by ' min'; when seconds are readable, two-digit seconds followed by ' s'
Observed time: 1 h 57 min
